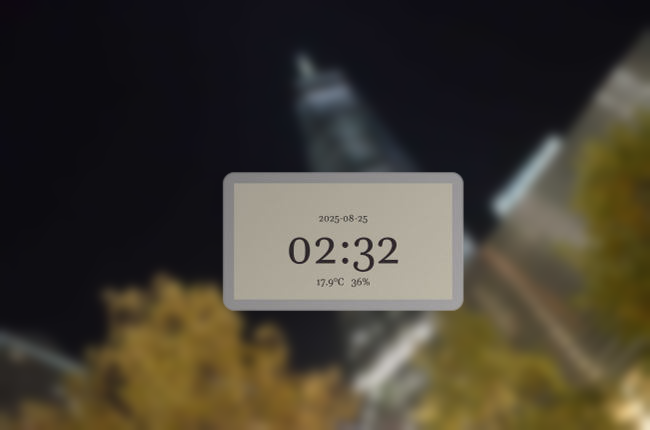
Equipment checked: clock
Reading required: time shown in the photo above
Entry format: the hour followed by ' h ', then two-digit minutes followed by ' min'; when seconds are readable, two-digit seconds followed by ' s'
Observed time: 2 h 32 min
